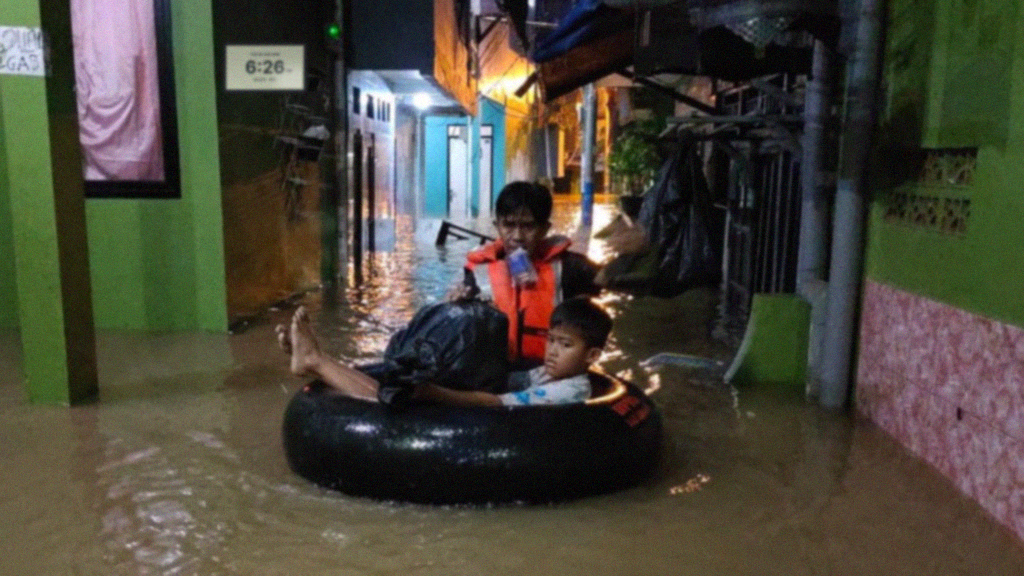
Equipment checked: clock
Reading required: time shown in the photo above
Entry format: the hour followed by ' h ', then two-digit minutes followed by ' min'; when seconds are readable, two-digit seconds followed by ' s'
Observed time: 6 h 26 min
